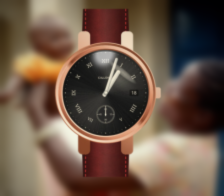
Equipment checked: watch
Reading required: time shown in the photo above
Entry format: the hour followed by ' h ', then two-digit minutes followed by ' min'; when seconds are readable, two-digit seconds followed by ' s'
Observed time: 1 h 03 min
